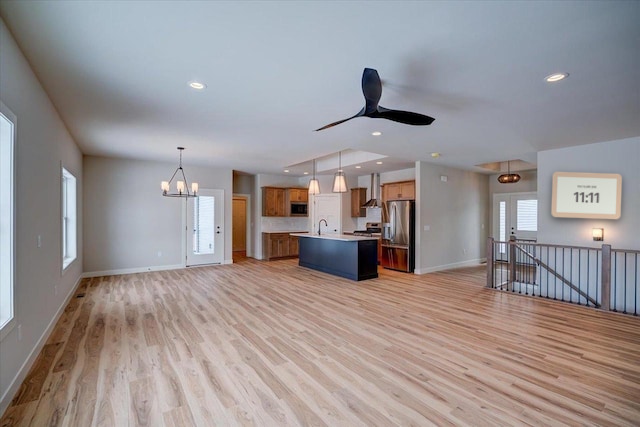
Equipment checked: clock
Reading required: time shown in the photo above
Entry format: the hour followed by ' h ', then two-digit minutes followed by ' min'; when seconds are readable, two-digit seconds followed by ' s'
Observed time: 11 h 11 min
